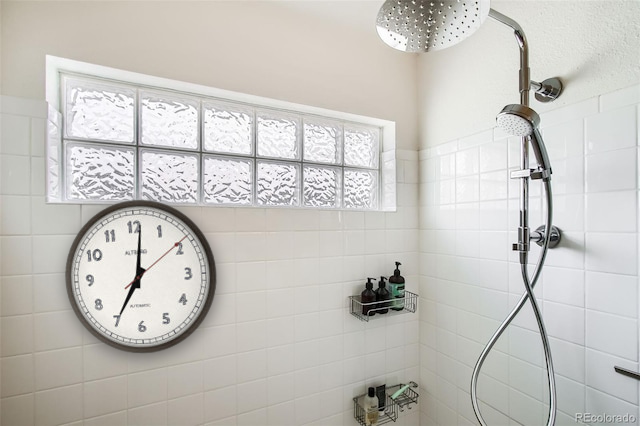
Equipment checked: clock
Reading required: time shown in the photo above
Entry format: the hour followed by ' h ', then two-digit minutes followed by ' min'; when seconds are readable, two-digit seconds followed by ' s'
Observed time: 7 h 01 min 09 s
